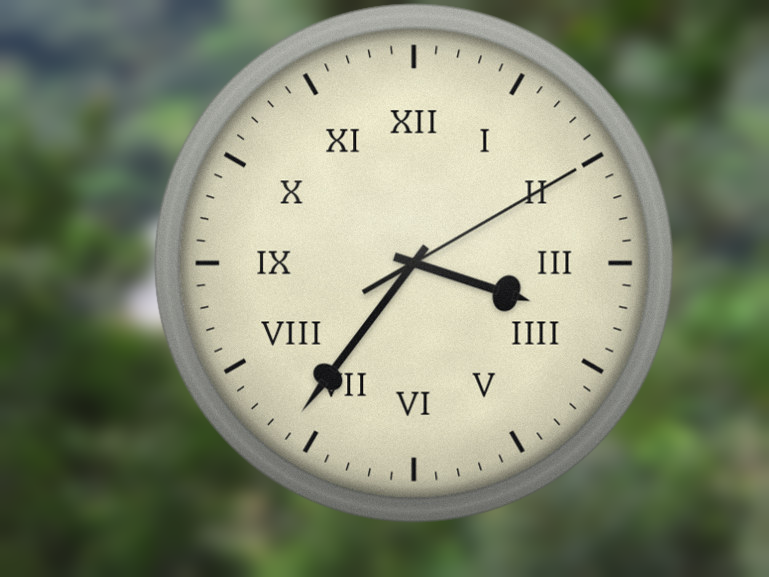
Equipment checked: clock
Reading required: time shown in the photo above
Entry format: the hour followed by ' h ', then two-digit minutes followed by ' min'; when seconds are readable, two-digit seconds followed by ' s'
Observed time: 3 h 36 min 10 s
